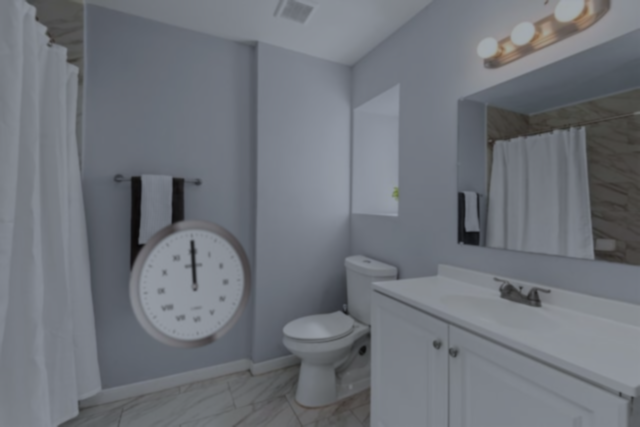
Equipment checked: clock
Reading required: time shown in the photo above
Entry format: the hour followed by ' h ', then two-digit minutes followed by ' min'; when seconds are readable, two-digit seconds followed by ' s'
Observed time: 12 h 00 min
